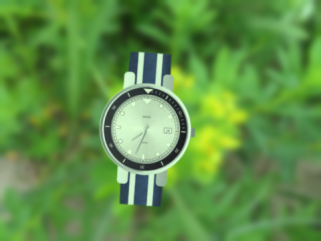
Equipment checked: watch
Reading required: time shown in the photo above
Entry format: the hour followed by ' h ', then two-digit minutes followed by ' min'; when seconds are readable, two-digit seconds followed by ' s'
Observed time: 7 h 33 min
